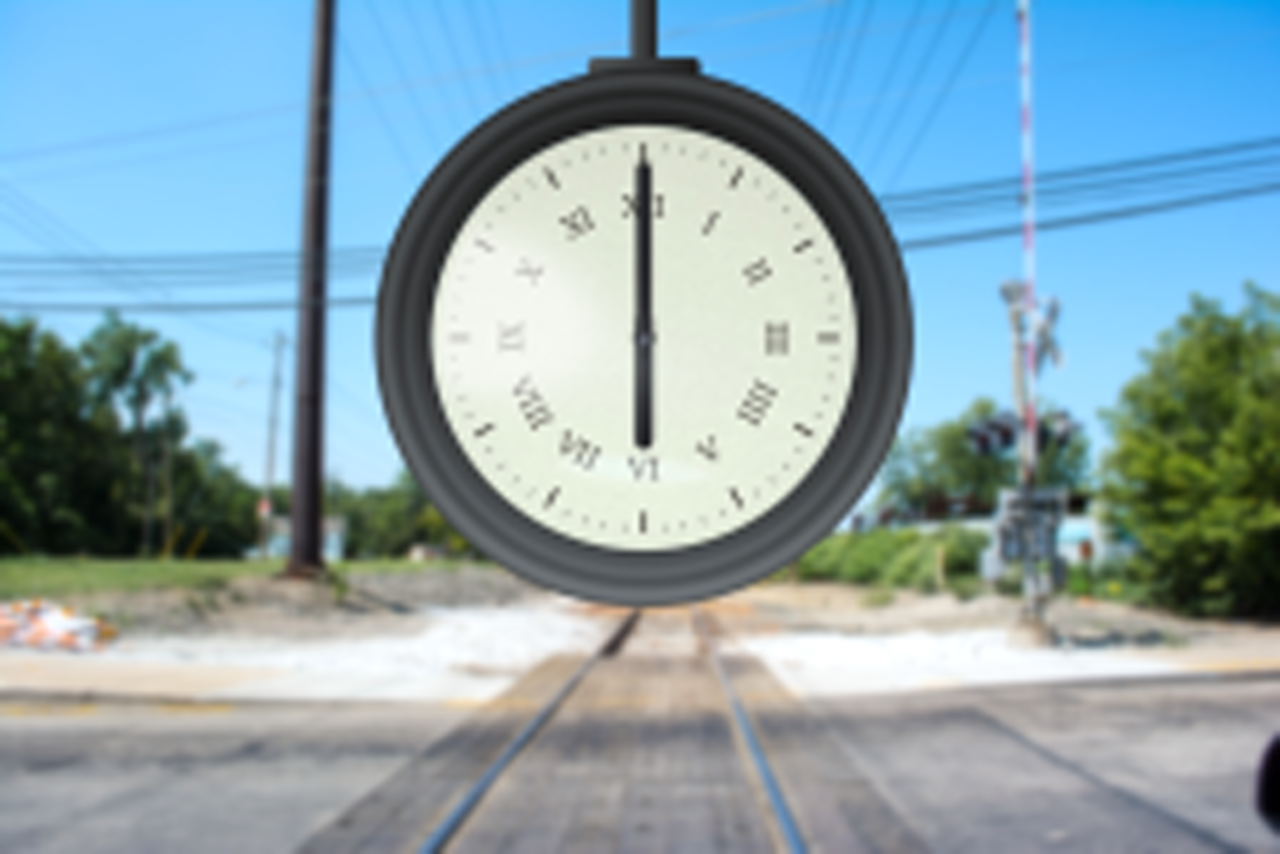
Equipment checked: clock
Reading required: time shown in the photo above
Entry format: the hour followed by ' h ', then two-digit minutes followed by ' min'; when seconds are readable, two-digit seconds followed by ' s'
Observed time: 6 h 00 min
